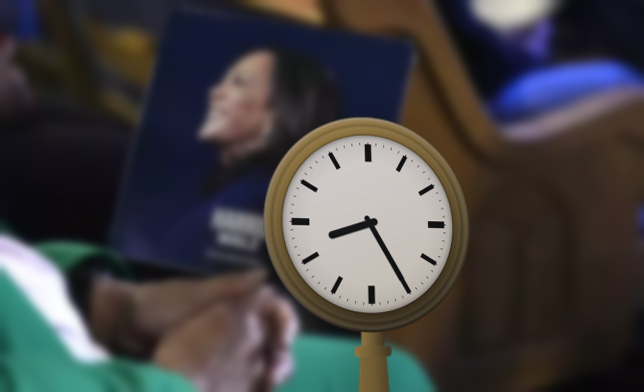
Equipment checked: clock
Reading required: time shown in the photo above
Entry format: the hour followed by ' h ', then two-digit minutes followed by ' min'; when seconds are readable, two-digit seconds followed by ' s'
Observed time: 8 h 25 min
